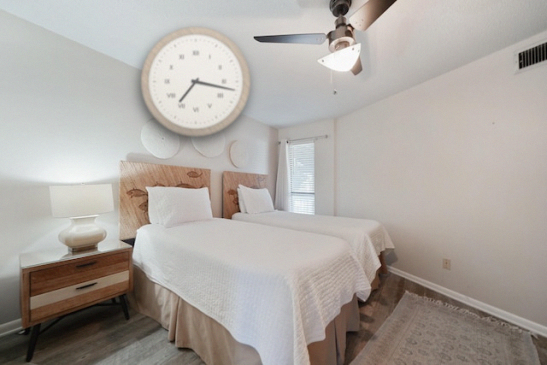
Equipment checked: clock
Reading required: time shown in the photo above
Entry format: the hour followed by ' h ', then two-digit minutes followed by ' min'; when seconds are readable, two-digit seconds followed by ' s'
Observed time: 7 h 17 min
